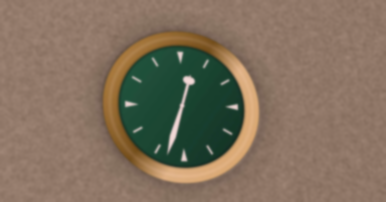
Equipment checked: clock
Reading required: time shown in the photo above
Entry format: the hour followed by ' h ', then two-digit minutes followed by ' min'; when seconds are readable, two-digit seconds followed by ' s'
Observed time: 12 h 33 min
